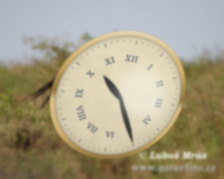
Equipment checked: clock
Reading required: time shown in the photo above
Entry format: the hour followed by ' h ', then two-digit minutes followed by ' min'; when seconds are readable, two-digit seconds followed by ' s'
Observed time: 10 h 25 min
